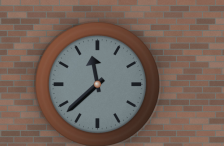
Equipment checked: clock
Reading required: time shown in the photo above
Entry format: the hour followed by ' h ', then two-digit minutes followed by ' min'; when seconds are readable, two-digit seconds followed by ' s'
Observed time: 11 h 38 min
